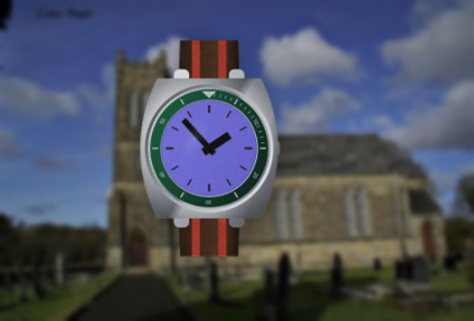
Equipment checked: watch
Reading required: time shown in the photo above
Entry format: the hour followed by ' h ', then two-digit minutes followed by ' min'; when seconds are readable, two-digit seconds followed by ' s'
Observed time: 1 h 53 min
